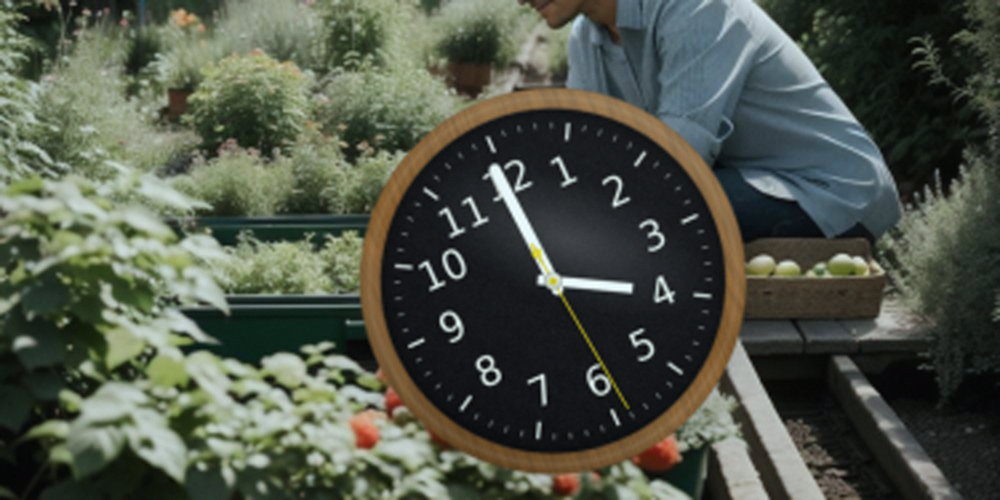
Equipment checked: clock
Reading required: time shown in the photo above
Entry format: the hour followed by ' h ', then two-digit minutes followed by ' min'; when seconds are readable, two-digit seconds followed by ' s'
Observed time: 3 h 59 min 29 s
